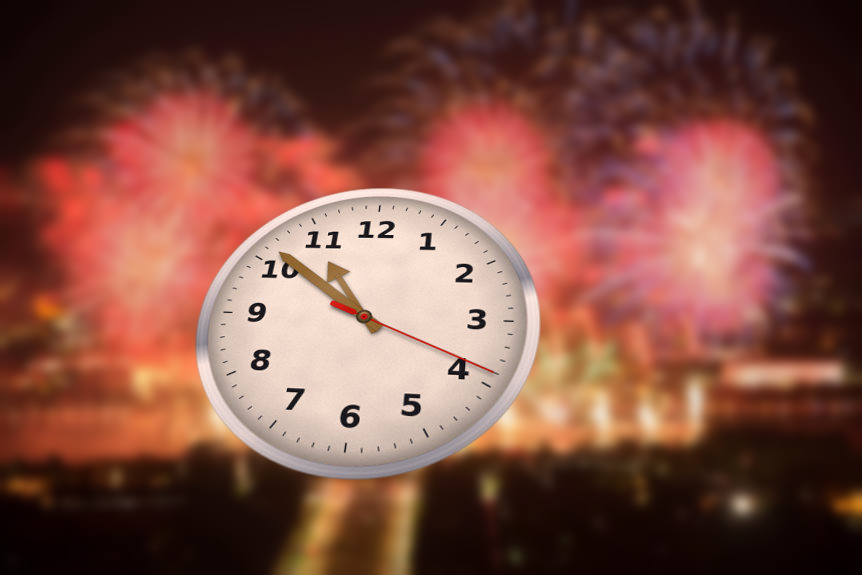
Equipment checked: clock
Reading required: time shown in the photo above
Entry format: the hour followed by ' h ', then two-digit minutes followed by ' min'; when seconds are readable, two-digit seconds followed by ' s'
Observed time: 10 h 51 min 19 s
